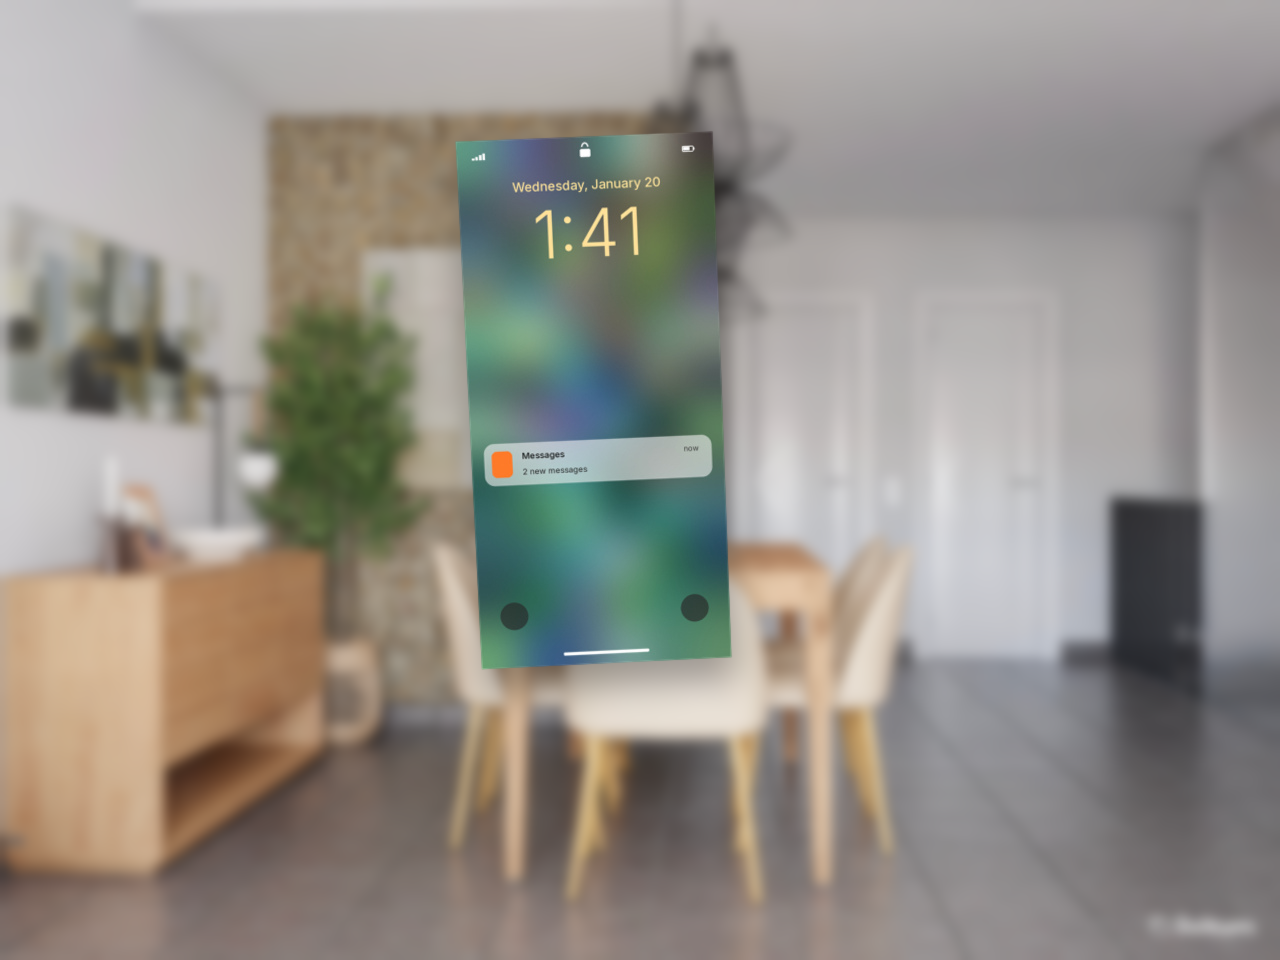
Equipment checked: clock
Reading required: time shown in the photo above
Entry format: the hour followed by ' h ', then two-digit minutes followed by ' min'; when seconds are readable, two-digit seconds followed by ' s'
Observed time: 1 h 41 min
